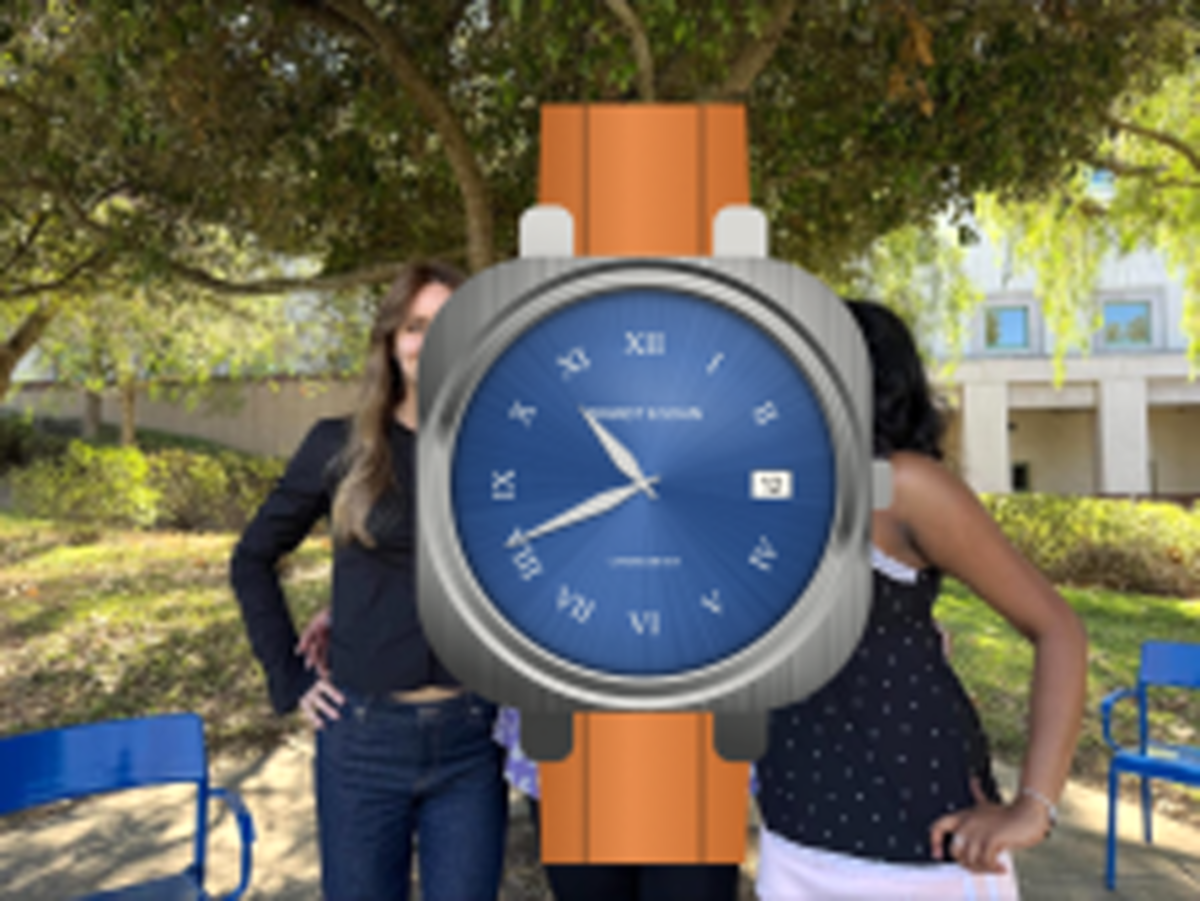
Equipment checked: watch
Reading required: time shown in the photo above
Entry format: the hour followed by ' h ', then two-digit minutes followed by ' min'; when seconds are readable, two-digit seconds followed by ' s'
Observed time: 10 h 41 min
